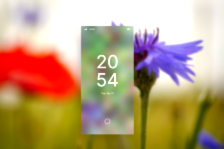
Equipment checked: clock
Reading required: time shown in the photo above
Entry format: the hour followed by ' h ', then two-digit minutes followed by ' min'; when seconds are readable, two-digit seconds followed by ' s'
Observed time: 20 h 54 min
